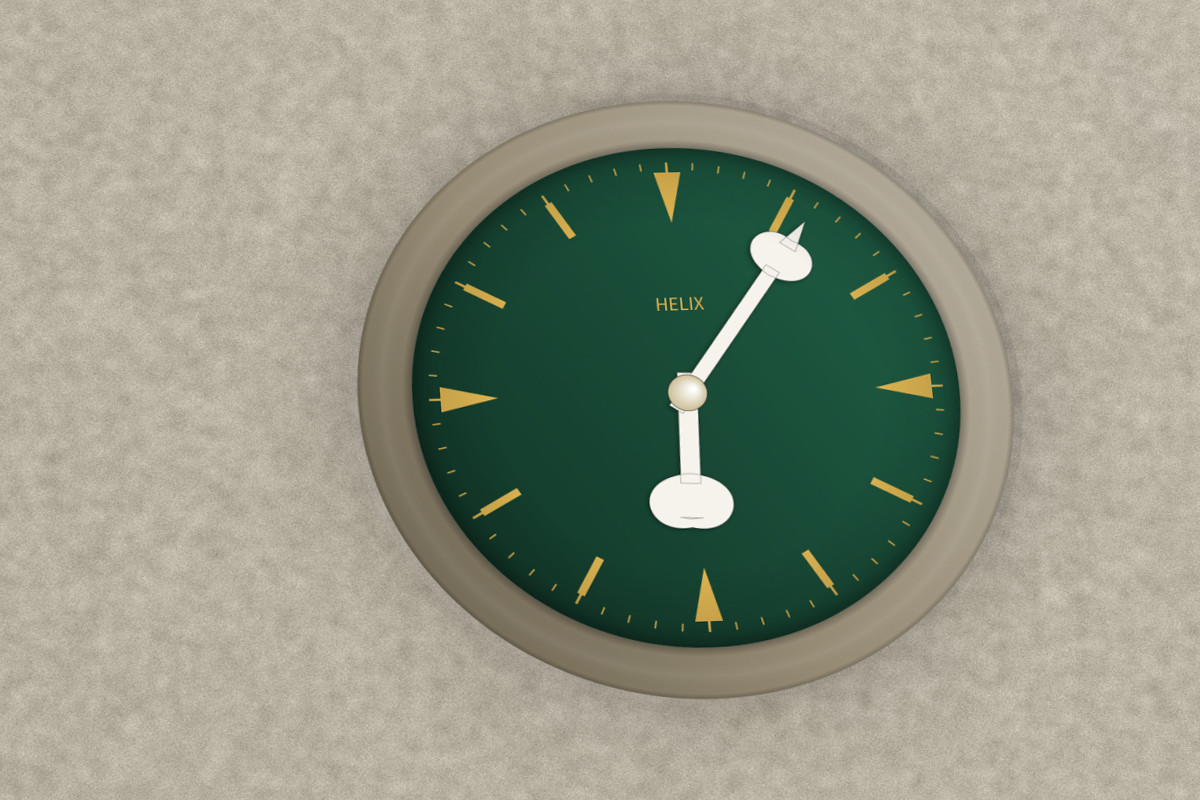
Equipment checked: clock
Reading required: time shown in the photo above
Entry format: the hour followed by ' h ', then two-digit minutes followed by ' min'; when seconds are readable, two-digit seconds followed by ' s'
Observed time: 6 h 06 min
